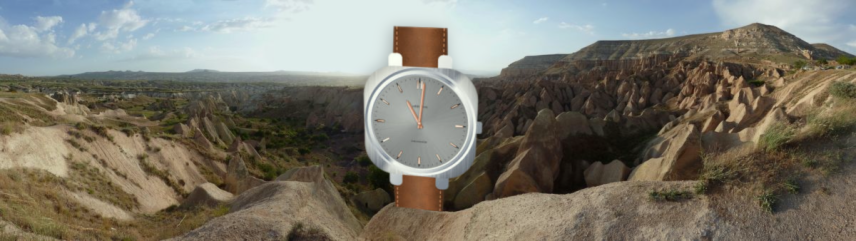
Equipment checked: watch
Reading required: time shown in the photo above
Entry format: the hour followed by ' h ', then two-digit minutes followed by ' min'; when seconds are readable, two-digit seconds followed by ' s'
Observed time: 11 h 01 min
